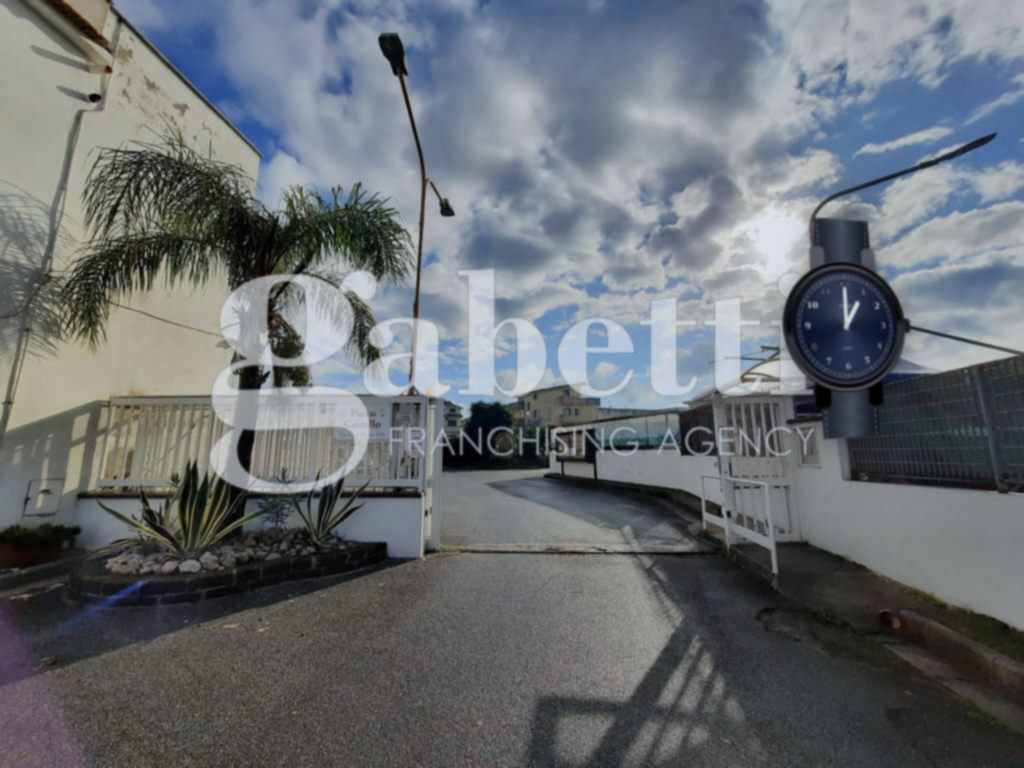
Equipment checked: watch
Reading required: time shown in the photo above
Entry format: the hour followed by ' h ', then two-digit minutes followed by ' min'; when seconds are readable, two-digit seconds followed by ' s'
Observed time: 1 h 00 min
